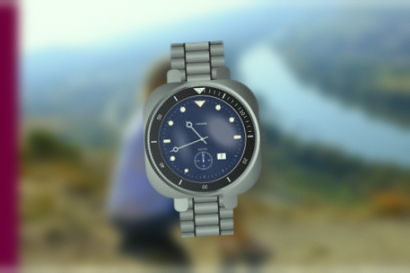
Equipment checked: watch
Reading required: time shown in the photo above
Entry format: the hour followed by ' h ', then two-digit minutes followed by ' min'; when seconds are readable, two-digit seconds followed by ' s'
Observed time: 10 h 42 min
